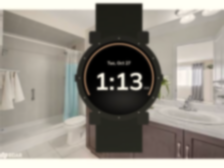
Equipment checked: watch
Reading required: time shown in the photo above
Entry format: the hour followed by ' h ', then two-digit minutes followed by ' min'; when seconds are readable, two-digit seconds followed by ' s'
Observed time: 1 h 13 min
